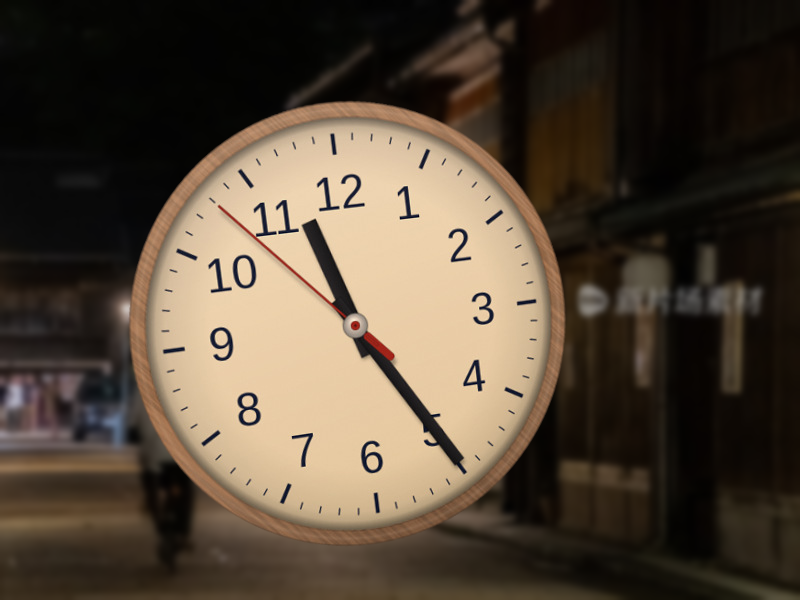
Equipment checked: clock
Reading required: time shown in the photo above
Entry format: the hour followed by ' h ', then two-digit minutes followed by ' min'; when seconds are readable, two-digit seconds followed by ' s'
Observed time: 11 h 24 min 53 s
